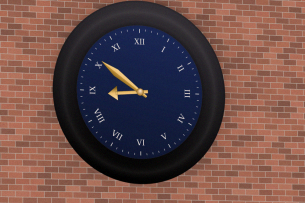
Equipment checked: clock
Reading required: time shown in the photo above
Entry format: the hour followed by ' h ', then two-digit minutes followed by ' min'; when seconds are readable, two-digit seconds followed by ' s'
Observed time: 8 h 51 min
